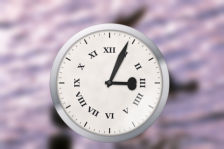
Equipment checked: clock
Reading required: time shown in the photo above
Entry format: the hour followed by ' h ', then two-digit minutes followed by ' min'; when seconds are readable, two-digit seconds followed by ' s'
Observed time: 3 h 04 min
